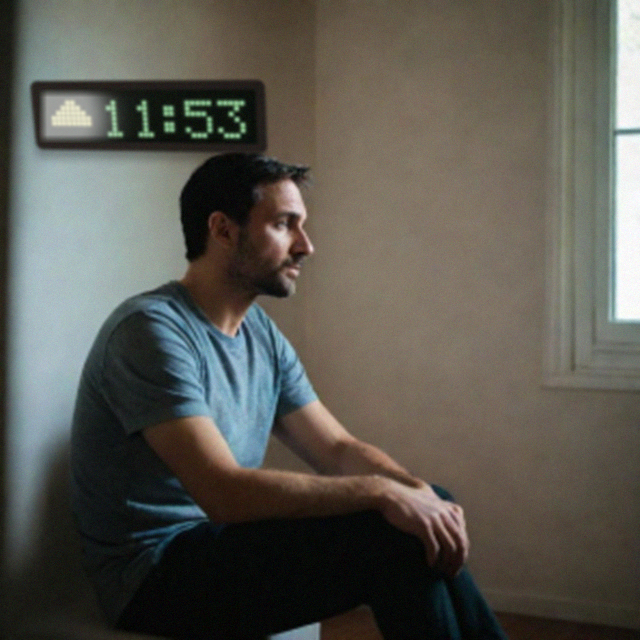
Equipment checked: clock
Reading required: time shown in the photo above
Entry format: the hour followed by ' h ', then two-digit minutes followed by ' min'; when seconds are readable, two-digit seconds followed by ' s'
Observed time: 11 h 53 min
